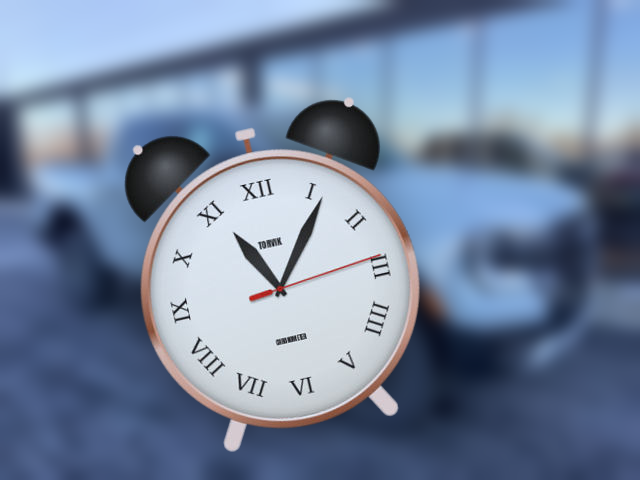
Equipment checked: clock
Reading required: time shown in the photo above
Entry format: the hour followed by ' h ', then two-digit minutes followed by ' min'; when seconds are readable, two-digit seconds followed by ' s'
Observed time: 11 h 06 min 14 s
